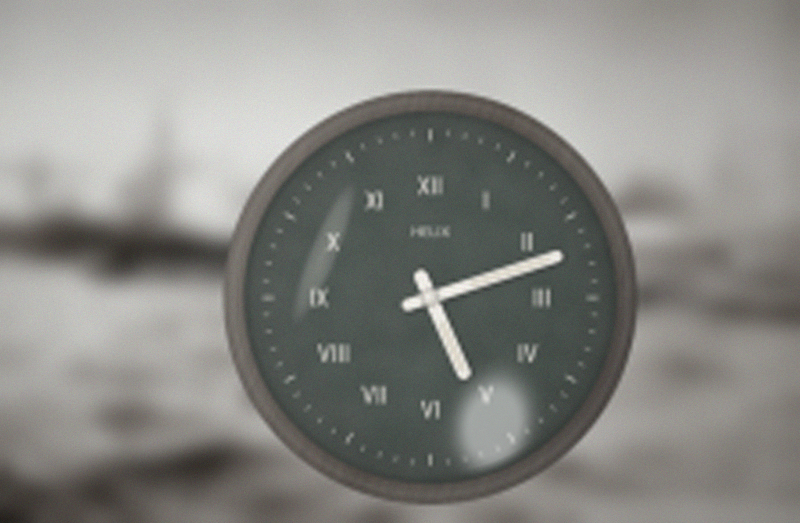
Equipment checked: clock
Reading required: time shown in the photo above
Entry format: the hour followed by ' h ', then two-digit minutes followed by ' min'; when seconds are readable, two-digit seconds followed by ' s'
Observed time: 5 h 12 min
